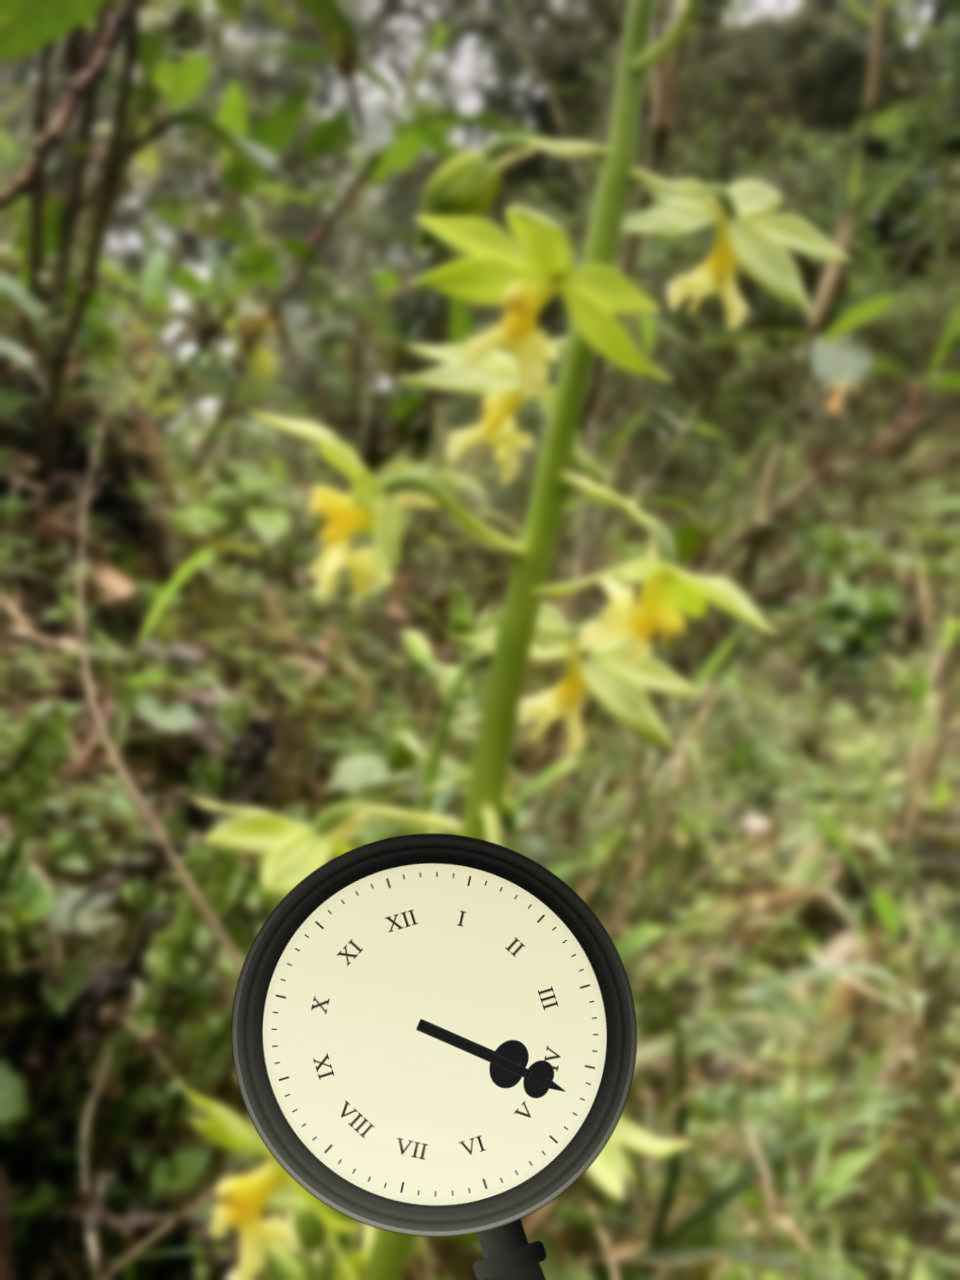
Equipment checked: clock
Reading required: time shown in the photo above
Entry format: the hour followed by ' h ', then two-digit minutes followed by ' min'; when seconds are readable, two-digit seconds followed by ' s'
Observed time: 4 h 22 min
